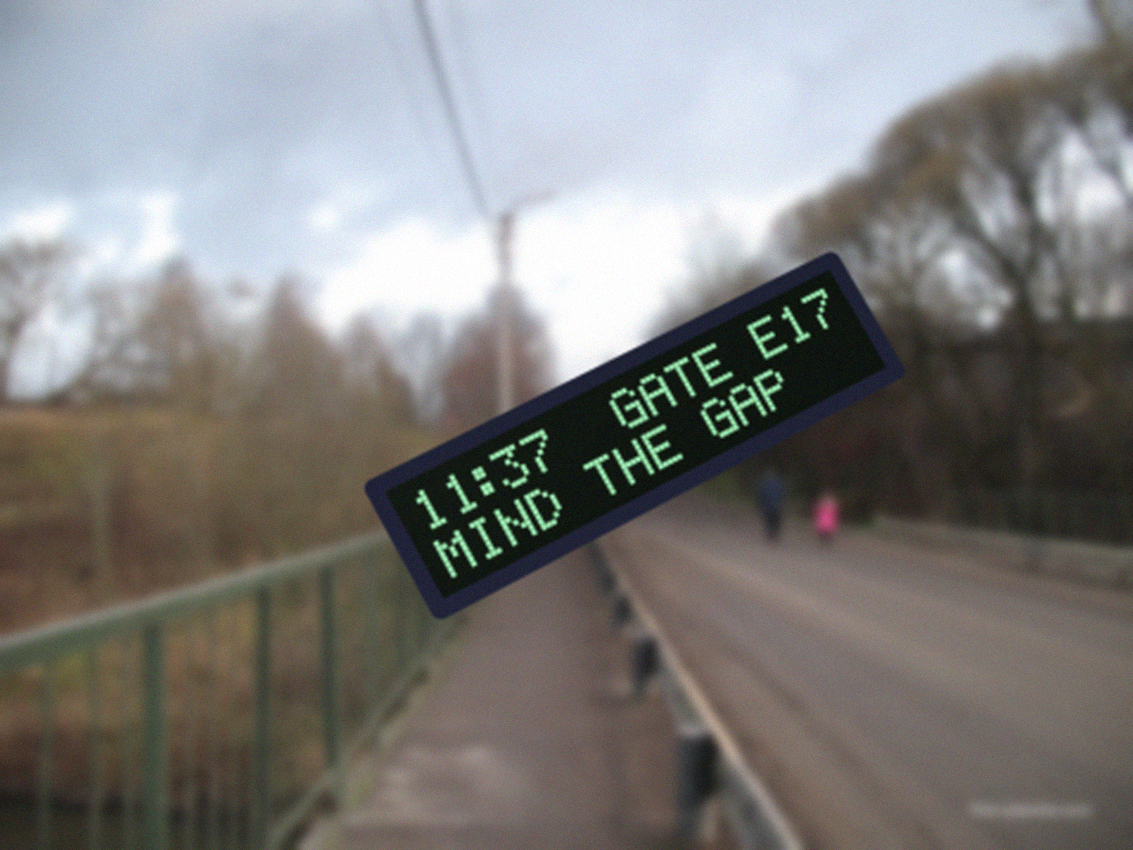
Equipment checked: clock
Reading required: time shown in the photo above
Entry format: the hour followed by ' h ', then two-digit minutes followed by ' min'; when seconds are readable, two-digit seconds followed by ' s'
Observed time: 11 h 37 min
